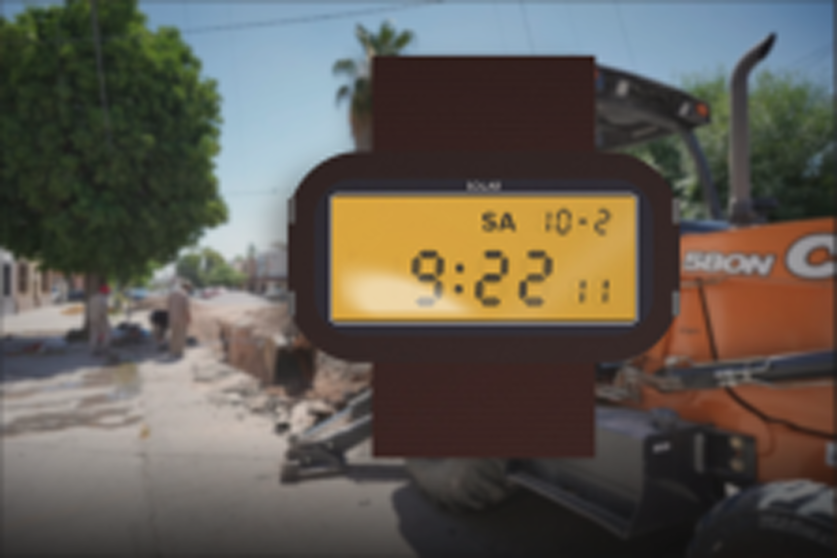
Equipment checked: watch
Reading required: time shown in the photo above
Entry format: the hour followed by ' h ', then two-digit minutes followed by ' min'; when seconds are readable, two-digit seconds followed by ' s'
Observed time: 9 h 22 min 11 s
